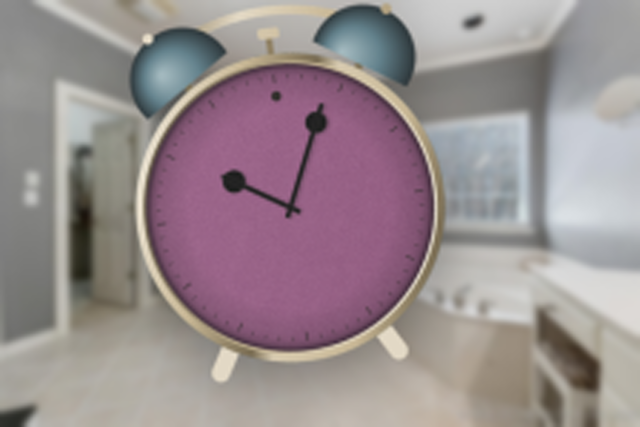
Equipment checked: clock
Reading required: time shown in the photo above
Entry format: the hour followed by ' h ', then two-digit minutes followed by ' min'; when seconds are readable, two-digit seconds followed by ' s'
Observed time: 10 h 04 min
